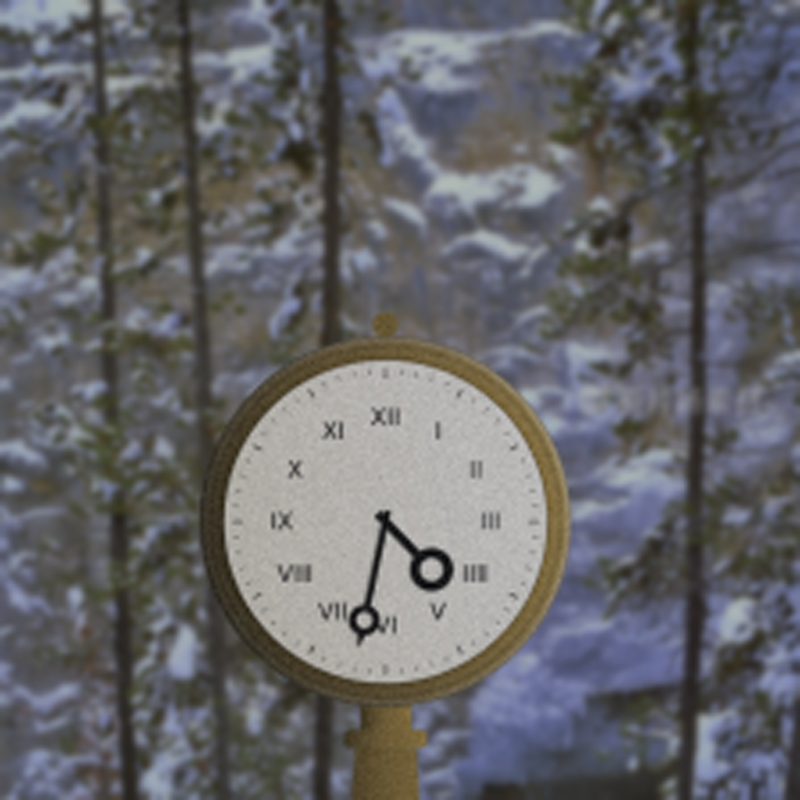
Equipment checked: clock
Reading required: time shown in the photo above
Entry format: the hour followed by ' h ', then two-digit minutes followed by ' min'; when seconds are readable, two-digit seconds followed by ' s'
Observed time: 4 h 32 min
